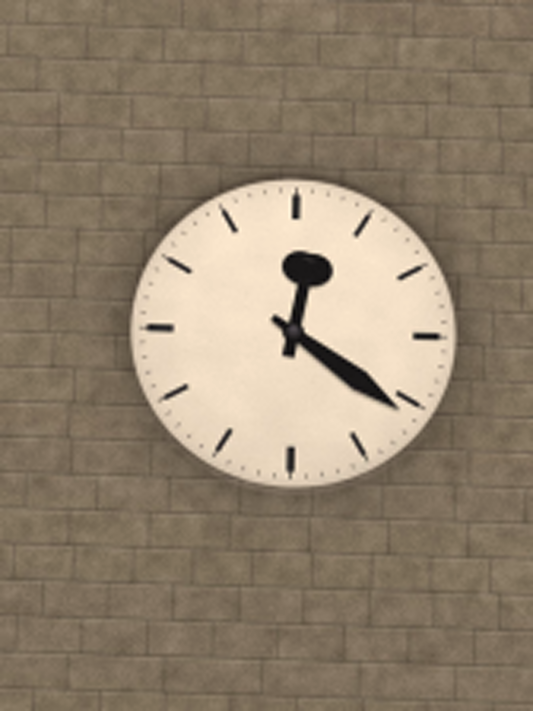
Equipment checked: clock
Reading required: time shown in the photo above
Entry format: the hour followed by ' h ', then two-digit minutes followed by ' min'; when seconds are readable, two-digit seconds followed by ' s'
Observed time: 12 h 21 min
